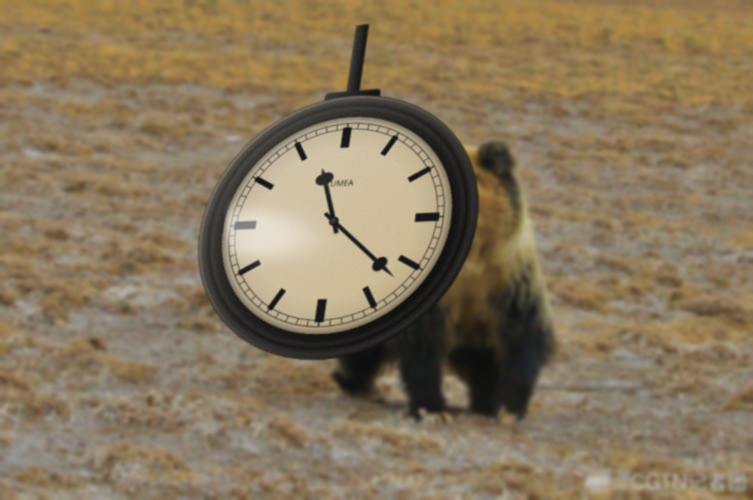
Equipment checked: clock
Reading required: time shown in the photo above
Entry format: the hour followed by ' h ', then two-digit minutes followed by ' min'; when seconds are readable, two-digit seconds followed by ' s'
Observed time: 11 h 22 min
